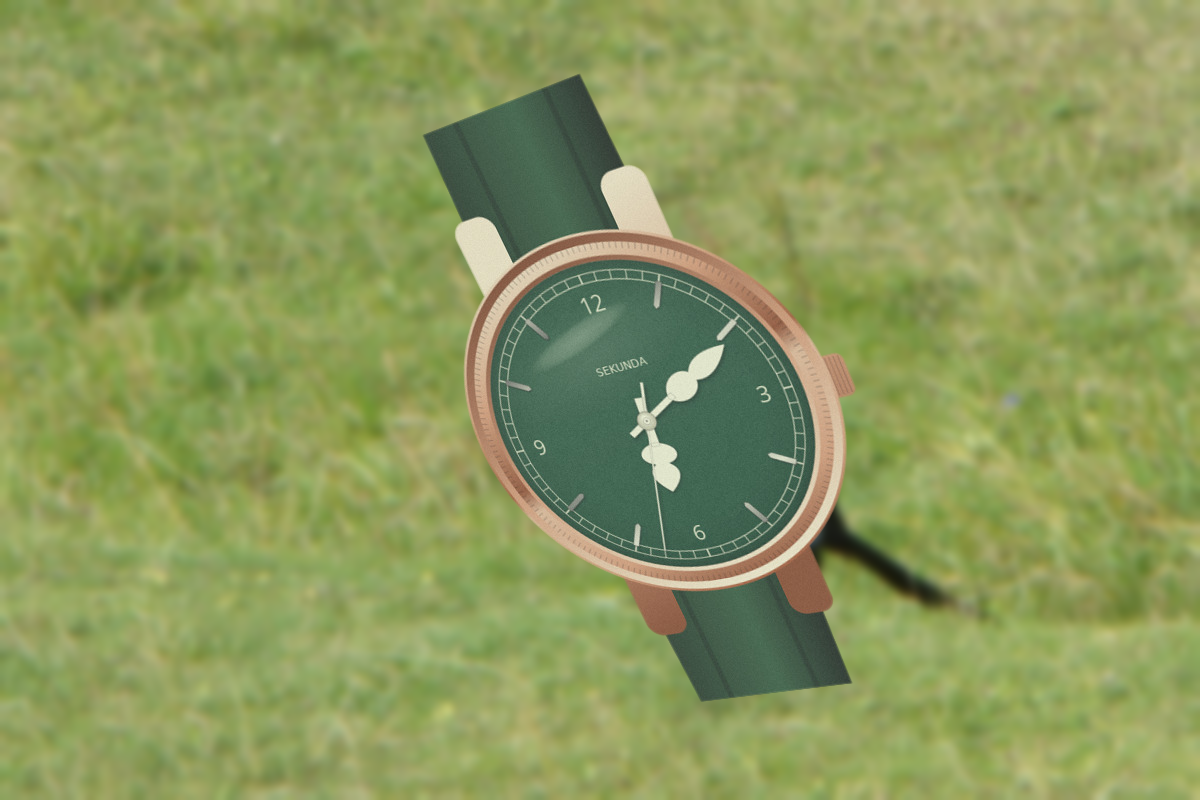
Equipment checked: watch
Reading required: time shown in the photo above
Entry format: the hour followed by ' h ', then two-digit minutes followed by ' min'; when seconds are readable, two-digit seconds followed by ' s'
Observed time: 6 h 10 min 33 s
